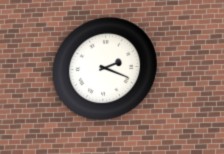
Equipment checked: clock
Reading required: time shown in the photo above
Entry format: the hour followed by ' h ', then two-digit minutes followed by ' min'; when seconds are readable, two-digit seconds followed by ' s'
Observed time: 2 h 19 min
